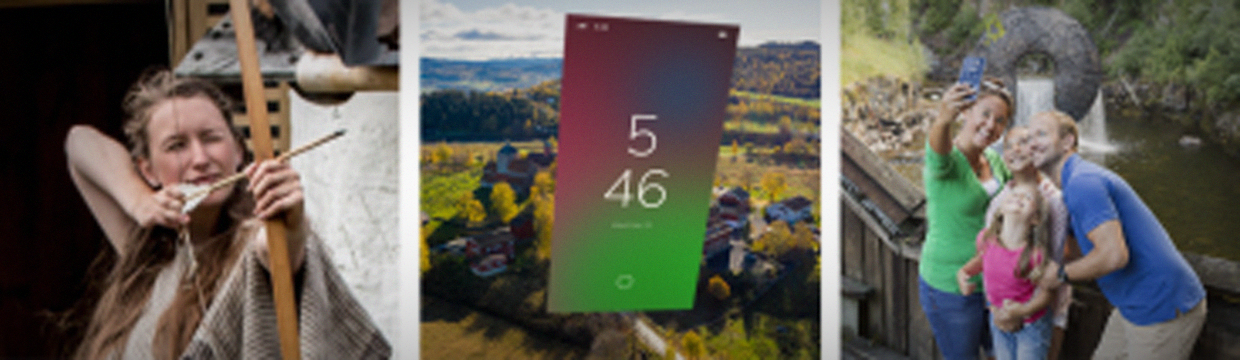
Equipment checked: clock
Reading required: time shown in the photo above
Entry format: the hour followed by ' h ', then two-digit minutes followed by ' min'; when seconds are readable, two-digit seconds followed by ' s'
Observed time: 5 h 46 min
